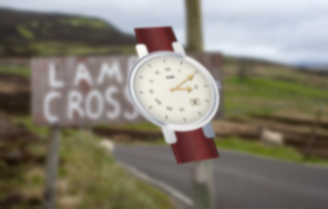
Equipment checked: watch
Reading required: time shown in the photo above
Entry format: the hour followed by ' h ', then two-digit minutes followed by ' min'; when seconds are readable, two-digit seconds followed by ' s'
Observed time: 3 h 10 min
